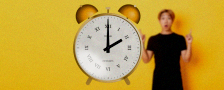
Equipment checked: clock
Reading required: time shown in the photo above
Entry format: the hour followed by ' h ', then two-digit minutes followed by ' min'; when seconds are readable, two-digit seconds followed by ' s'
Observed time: 2 h 00 min
